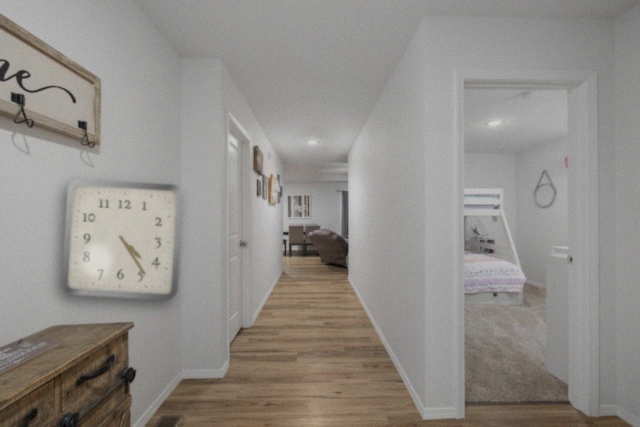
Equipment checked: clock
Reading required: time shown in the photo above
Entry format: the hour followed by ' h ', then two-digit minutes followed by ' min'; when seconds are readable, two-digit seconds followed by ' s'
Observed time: 4 h 24 min
